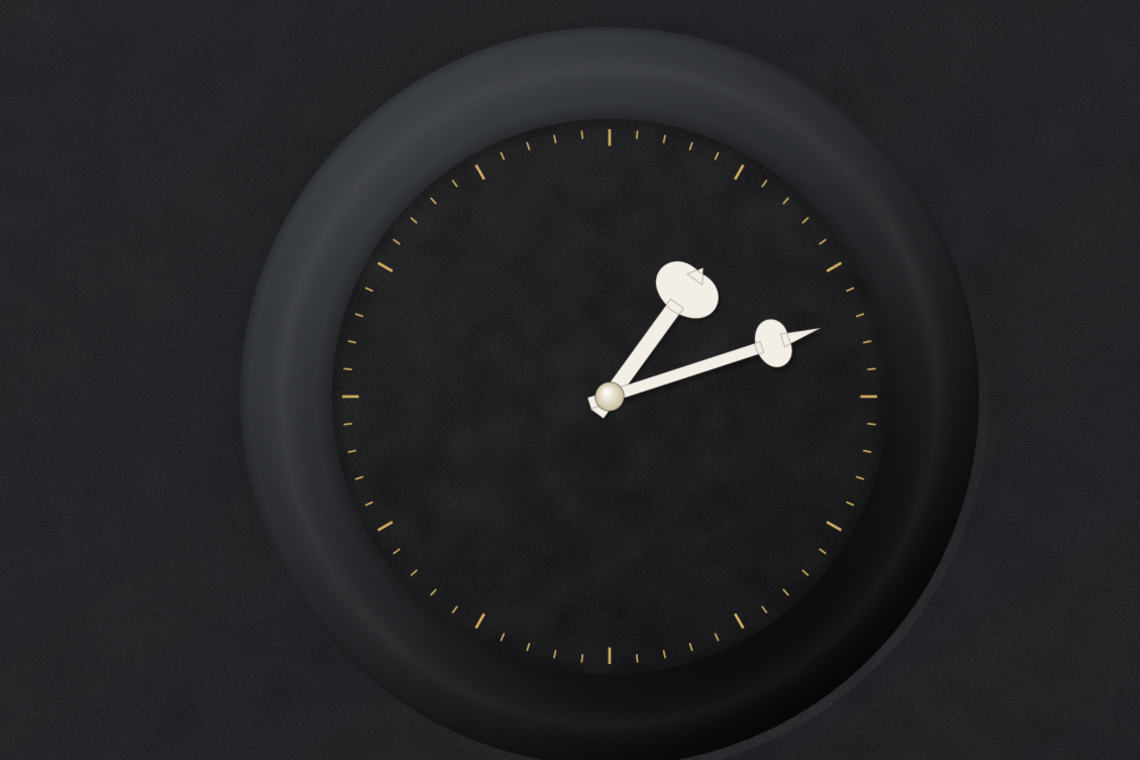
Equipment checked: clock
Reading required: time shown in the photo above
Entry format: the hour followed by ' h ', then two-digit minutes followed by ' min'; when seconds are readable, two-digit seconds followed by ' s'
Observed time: 1 h 12 min
